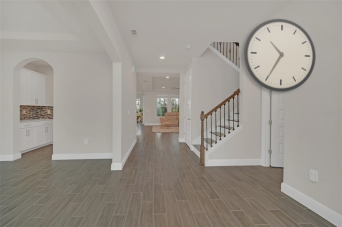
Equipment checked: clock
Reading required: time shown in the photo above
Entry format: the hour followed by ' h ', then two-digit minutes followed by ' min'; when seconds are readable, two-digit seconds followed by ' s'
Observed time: 10 h 35 min
